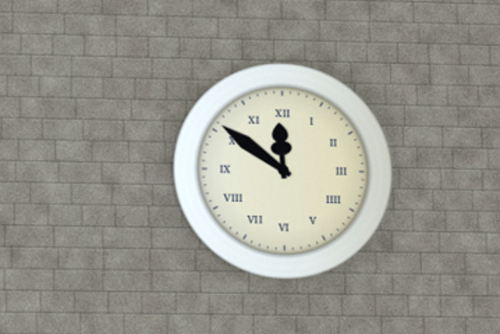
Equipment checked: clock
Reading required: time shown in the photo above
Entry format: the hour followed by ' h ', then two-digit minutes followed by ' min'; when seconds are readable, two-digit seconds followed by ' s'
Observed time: 11 h 51 min
